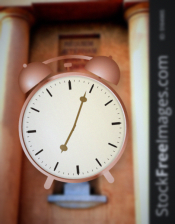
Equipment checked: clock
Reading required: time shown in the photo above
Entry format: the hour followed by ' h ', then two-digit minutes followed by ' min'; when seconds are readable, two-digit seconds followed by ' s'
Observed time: 7 h 04 min
